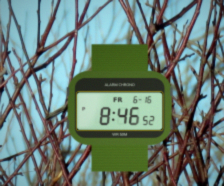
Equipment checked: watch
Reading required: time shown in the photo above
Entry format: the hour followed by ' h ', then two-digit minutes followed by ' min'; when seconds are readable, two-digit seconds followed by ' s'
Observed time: 8 h 46 min 52 s
